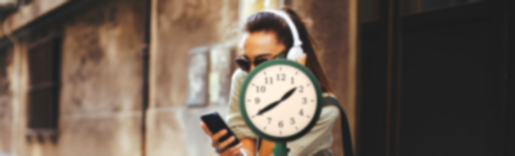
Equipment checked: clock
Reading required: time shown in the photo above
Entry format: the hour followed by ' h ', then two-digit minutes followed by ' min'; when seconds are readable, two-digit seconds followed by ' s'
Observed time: 1 h 40 min
